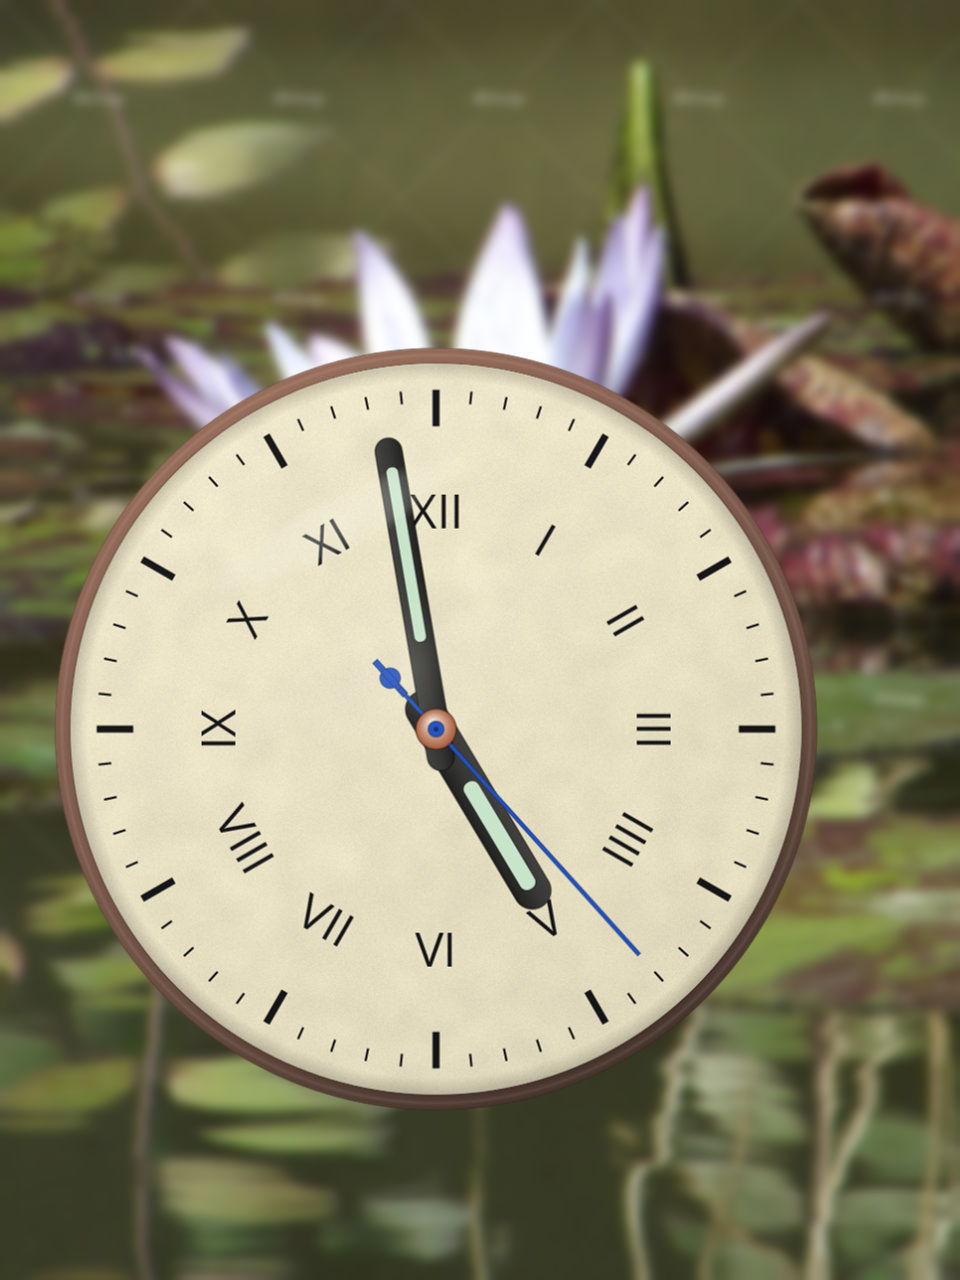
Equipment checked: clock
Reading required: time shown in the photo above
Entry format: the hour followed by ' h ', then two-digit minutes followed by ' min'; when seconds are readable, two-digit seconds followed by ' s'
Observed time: 4 h 58 min 23 s
